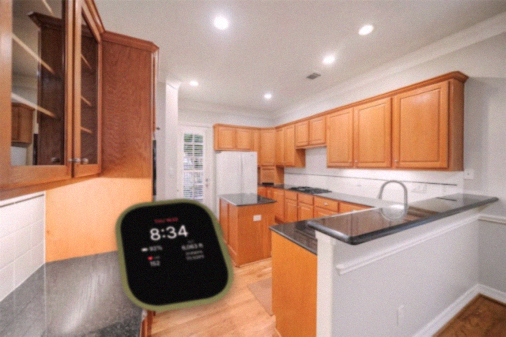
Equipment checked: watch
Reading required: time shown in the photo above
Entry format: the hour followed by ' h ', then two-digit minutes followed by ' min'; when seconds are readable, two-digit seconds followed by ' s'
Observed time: 8 h 34 min
